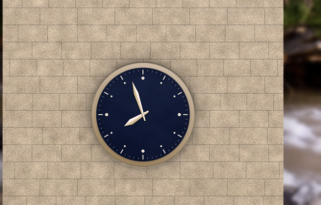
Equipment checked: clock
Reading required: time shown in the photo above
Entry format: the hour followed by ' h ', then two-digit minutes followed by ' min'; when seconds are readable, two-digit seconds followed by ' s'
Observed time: 7 h 57 min
